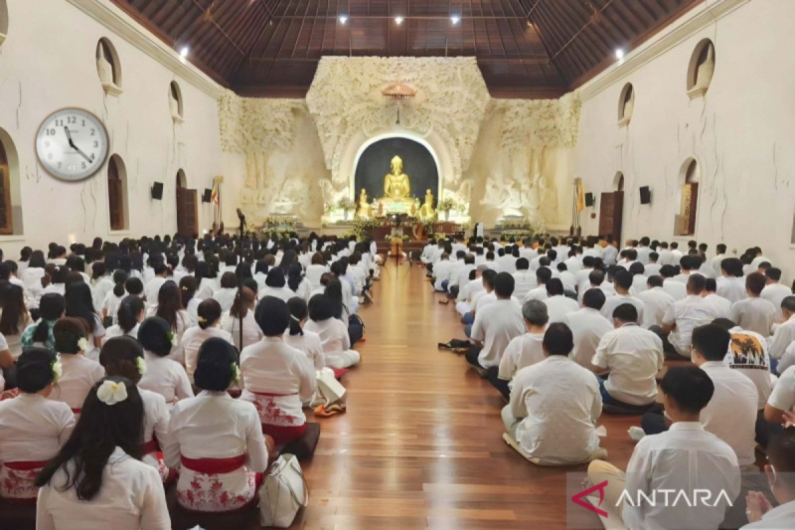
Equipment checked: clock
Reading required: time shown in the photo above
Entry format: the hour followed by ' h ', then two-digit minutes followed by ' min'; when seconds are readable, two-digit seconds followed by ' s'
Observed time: 11 h 22 min
